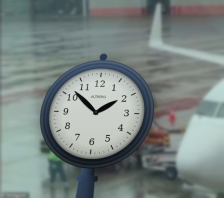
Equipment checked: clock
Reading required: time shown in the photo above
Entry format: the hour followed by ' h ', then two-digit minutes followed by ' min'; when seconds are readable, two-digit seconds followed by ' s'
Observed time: 1 h 52 min
